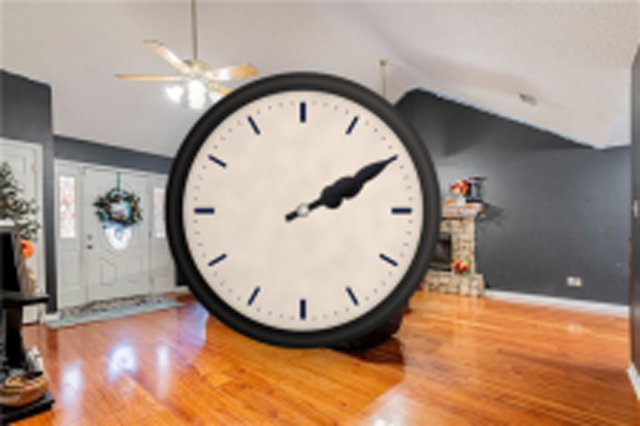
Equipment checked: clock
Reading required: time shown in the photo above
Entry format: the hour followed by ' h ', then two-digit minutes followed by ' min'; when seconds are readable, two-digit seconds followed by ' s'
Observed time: 2 h 10 min
